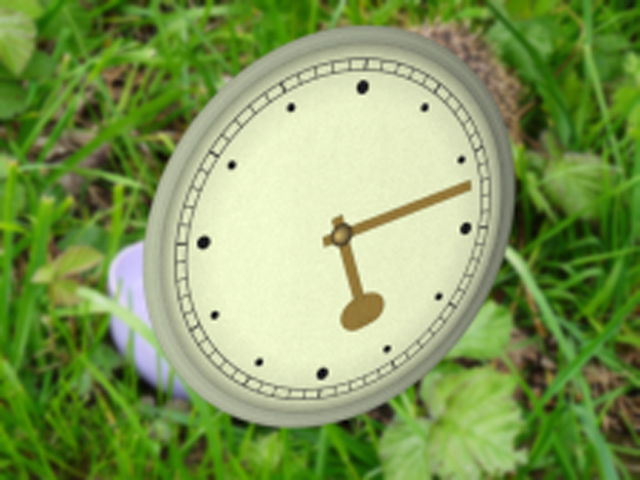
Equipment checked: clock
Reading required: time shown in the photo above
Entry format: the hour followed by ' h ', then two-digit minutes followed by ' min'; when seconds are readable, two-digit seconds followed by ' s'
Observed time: 5 h 12 min
